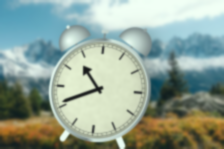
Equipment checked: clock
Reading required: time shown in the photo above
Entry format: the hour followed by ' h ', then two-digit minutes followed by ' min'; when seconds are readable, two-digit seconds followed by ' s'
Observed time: 10 h 41 min
